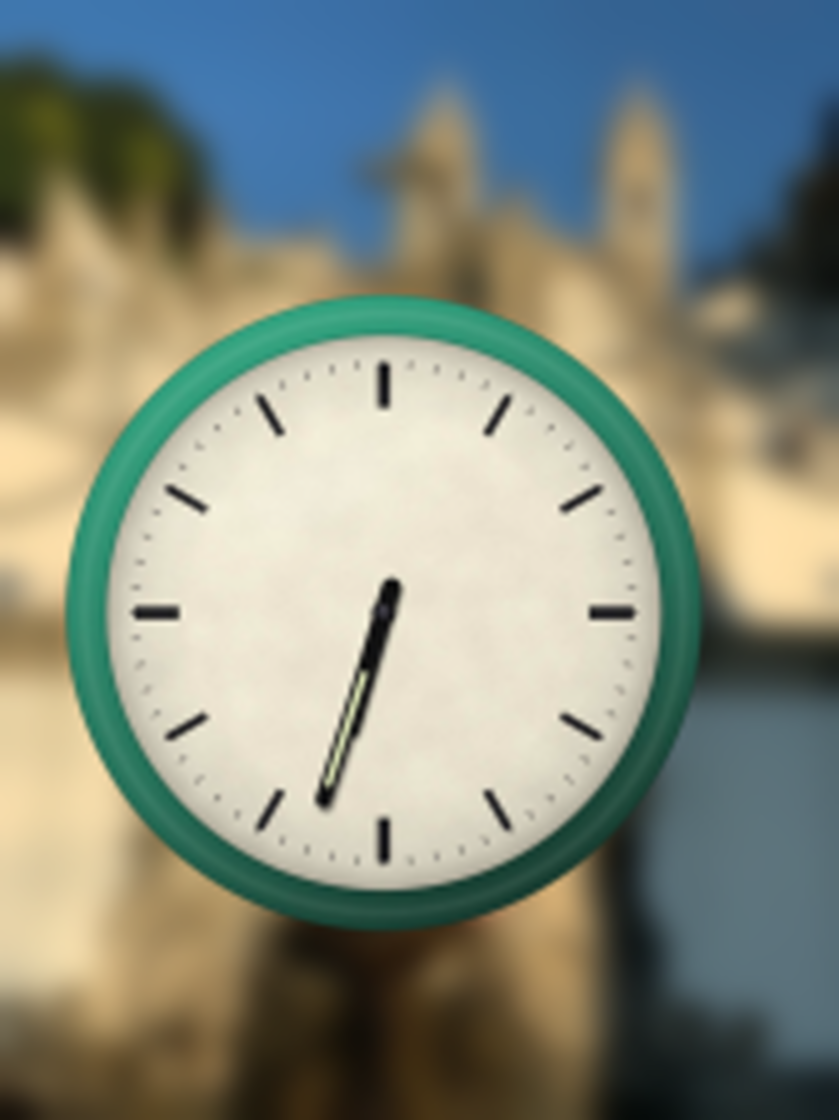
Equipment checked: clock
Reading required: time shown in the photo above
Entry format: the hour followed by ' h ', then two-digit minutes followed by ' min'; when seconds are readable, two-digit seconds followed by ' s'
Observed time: 6 h 33 min
